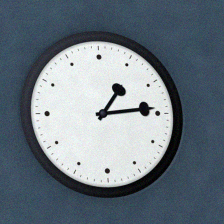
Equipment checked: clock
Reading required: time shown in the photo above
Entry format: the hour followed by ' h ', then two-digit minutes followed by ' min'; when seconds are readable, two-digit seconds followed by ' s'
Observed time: 1 h 14 min
